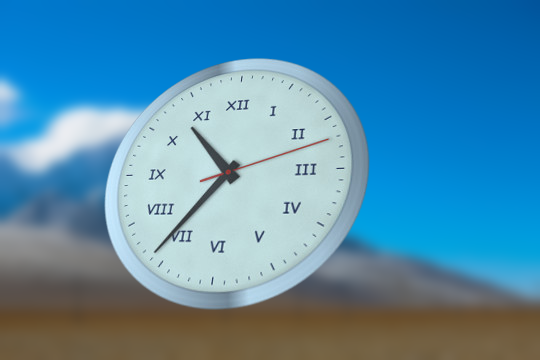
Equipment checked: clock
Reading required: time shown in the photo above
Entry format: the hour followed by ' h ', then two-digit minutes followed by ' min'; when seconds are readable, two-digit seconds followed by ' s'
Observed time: 10 h 36 min 12 s
